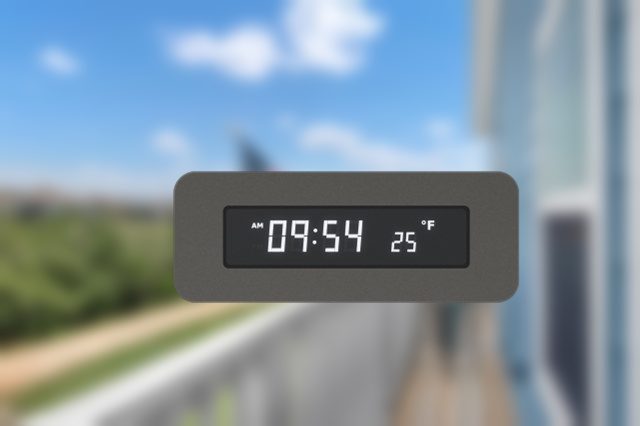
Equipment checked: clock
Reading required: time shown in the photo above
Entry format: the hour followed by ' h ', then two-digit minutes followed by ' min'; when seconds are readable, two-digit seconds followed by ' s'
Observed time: 9 h 54 min
